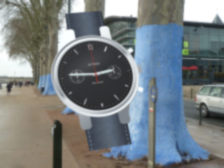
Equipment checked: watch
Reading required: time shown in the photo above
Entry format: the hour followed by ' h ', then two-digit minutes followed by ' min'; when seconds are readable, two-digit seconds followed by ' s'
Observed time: 2 h 46 min
